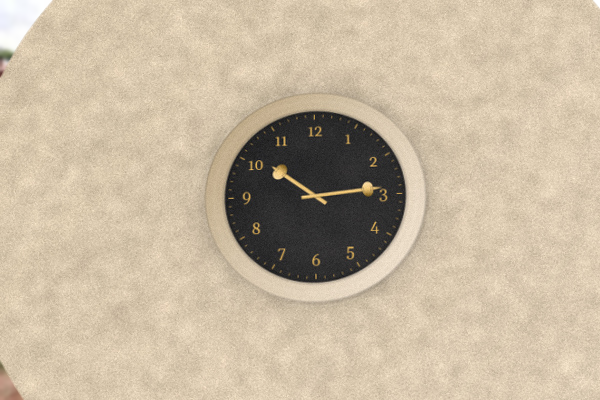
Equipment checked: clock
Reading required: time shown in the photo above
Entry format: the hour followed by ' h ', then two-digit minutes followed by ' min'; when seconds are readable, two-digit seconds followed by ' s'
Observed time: 10 h 14 min
